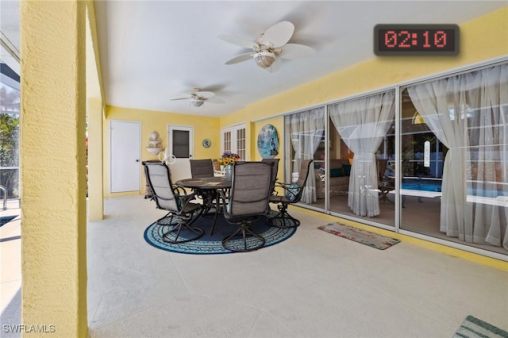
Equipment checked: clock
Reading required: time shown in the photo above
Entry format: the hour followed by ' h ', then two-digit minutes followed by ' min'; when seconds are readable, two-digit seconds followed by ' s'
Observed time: 2 h 10 min
